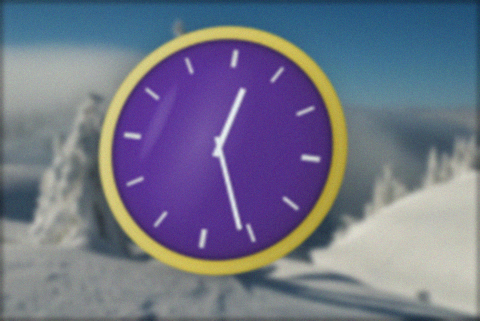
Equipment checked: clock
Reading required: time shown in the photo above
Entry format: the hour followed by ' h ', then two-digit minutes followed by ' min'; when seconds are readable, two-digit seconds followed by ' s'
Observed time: 12 h 26 min
